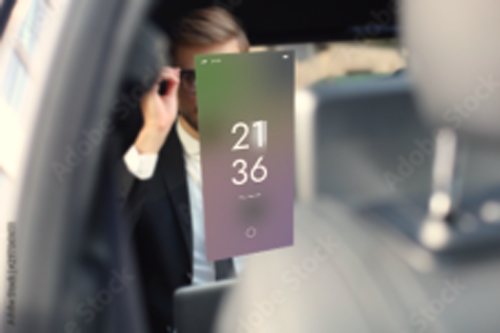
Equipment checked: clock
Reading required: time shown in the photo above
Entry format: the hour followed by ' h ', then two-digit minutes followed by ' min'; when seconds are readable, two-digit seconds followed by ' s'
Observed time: 21 h 36 min
